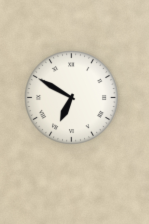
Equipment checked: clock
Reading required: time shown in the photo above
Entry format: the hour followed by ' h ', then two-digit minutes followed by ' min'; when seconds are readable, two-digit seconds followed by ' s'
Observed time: 6 h 50 min
